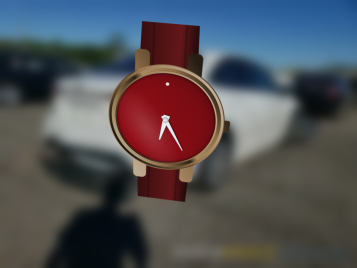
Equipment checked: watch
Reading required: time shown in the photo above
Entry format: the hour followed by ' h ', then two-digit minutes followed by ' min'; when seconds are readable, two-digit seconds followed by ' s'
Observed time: 6 h 25 min
